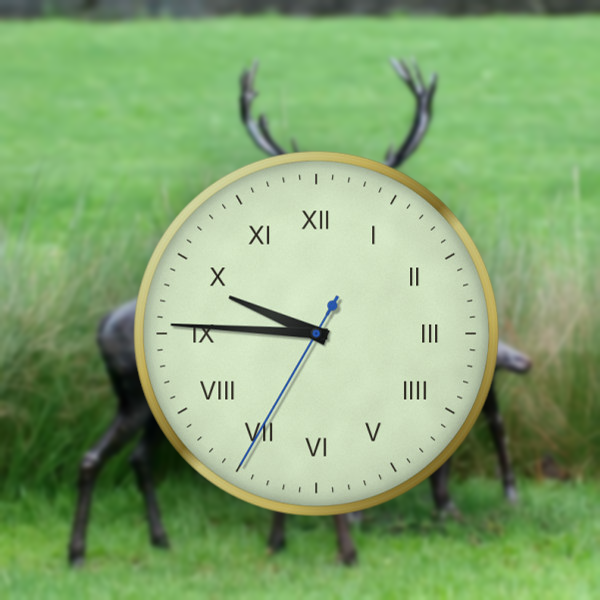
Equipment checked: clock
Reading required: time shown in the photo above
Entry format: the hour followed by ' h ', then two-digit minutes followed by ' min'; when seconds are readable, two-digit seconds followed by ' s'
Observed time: 9 h 45 min 35 s
